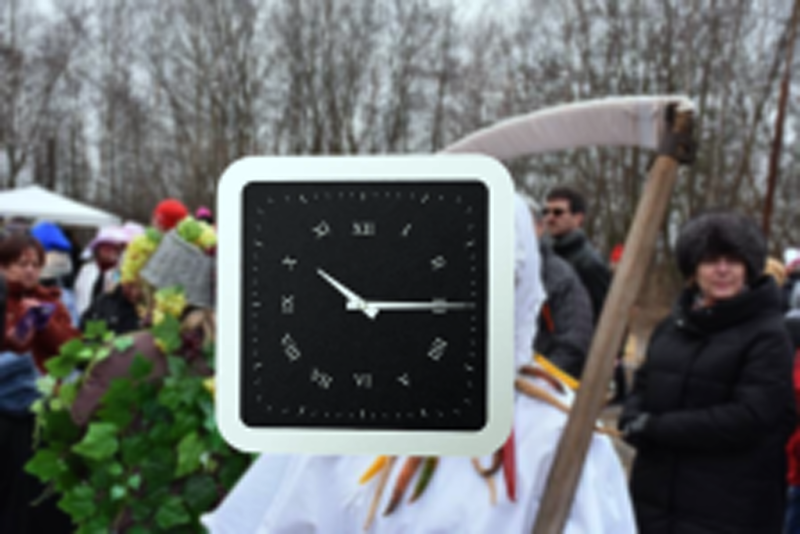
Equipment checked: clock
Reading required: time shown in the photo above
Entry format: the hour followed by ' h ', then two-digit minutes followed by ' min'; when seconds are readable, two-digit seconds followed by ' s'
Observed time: 10 h 15 min
